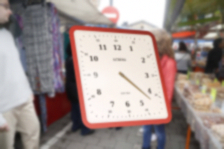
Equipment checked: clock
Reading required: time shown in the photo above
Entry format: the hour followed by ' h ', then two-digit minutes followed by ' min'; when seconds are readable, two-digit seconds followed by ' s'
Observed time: 4 h 22 min
